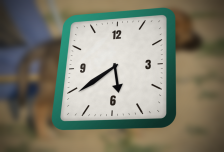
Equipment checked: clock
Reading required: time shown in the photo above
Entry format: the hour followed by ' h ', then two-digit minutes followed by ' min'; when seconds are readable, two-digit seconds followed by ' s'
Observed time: 5 h 39 min
